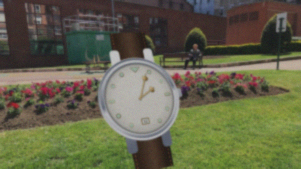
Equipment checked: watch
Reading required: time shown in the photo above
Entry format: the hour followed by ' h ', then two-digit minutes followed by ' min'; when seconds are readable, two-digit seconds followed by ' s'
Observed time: 2 h 04 min
